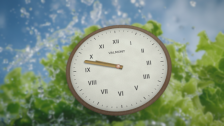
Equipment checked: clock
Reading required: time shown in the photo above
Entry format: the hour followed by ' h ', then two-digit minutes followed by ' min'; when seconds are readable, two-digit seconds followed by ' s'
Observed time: 9 h 48 min
